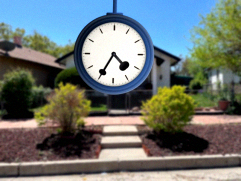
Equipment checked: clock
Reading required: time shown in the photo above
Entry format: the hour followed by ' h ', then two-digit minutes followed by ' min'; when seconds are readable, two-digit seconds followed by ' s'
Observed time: 4 h 35 min
